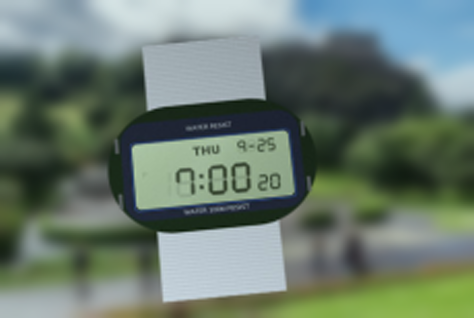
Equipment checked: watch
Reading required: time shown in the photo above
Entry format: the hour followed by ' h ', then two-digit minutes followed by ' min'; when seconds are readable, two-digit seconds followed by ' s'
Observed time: 7 h 00 min 20 s
